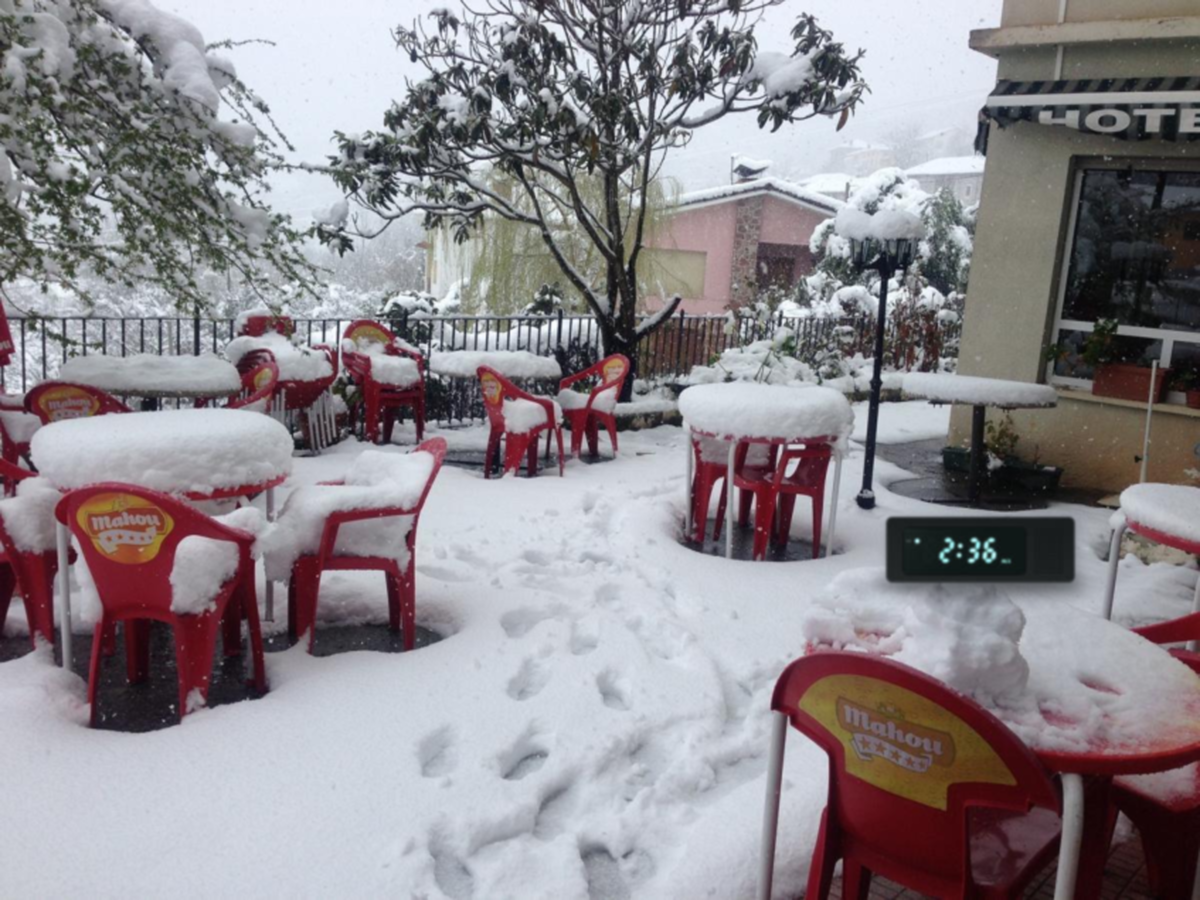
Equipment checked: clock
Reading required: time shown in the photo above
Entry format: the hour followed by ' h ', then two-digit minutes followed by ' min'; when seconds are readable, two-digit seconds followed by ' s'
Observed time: 2 h 36 min
